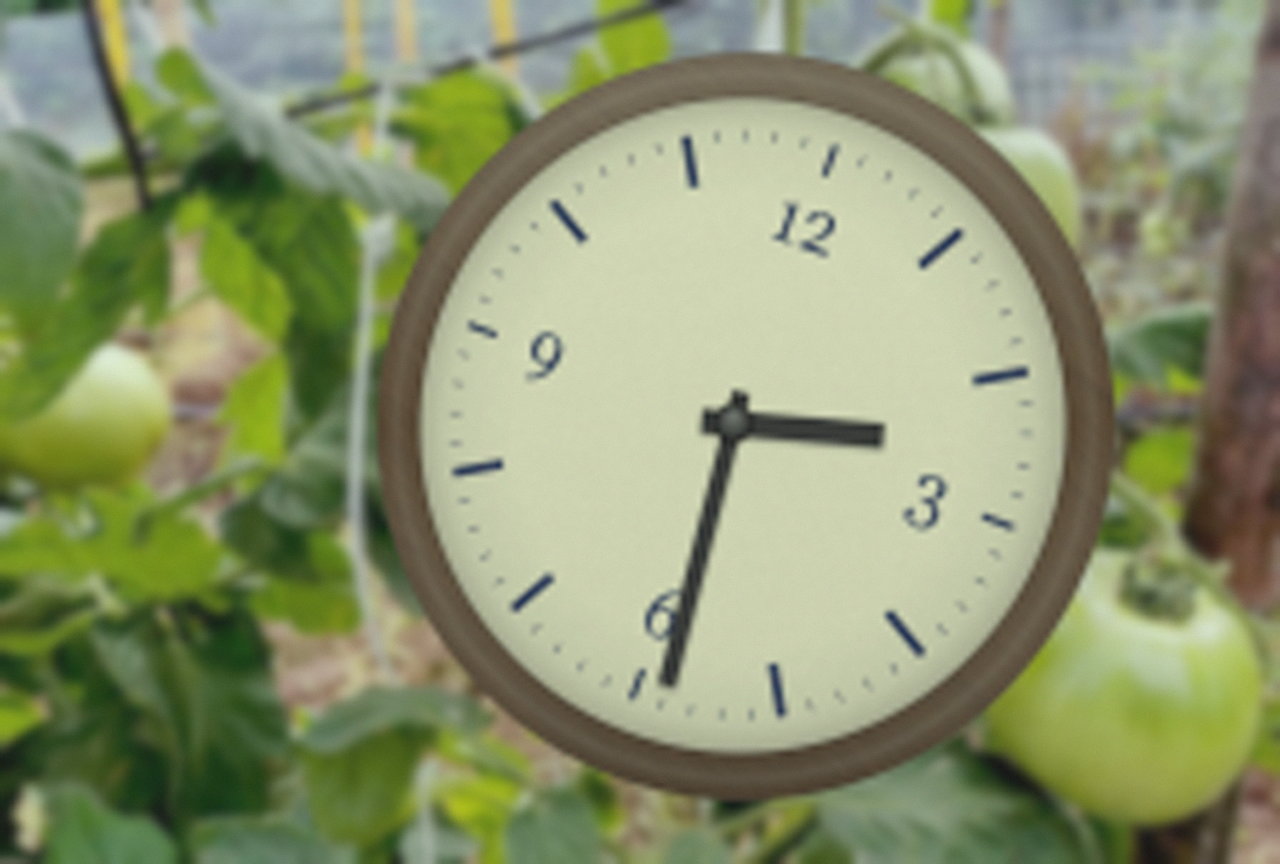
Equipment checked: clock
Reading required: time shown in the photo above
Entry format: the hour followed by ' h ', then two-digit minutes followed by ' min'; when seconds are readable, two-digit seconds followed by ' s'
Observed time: 2 h 29 min
